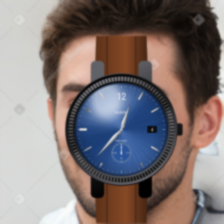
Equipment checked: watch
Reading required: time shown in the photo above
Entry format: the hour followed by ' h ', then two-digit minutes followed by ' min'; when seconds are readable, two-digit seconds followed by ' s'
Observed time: 12 h 37 min
